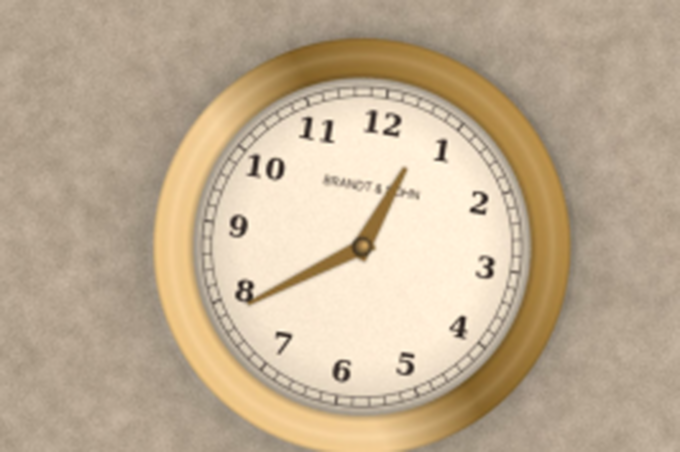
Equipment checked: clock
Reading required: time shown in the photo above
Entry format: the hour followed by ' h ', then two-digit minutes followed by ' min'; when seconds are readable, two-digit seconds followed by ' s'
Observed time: 12 h 39 min
